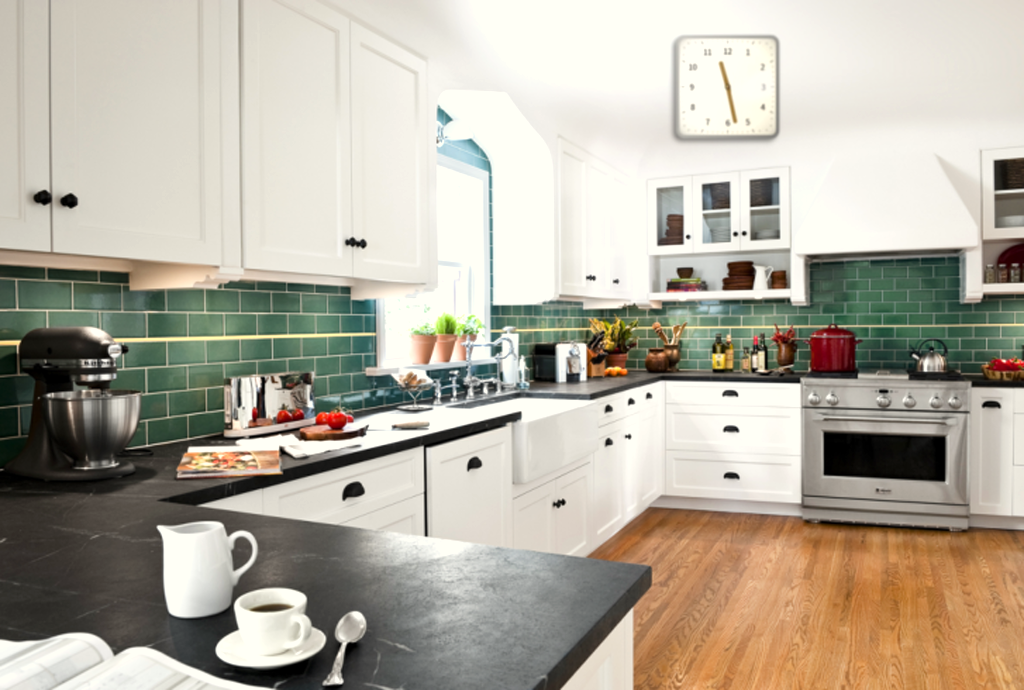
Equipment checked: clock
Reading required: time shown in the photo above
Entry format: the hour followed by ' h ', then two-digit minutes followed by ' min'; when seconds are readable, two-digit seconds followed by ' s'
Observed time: 11 h 28 min
